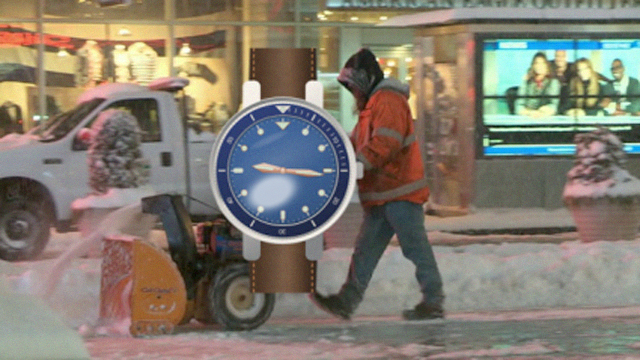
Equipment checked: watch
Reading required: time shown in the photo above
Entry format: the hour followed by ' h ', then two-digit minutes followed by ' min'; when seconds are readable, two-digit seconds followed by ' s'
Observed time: 9 h 16 min
